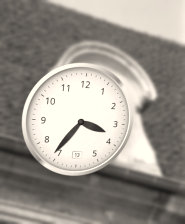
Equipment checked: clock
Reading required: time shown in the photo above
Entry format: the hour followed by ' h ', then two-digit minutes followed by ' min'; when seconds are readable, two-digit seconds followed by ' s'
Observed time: 3 h 36 min
